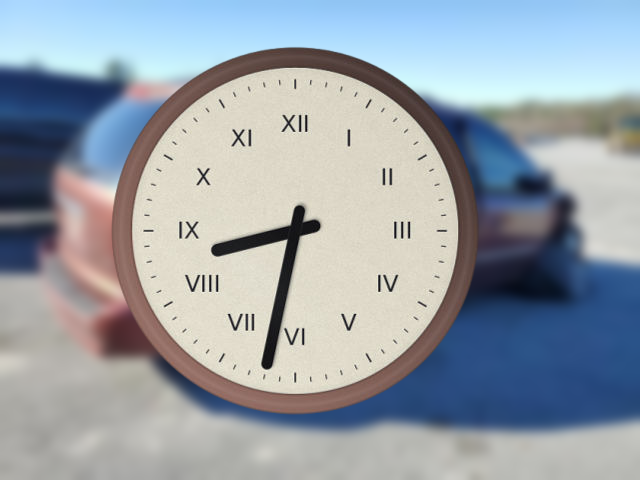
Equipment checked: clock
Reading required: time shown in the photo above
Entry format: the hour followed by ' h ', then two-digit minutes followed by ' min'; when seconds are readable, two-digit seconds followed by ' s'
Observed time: 8 h 32 min
